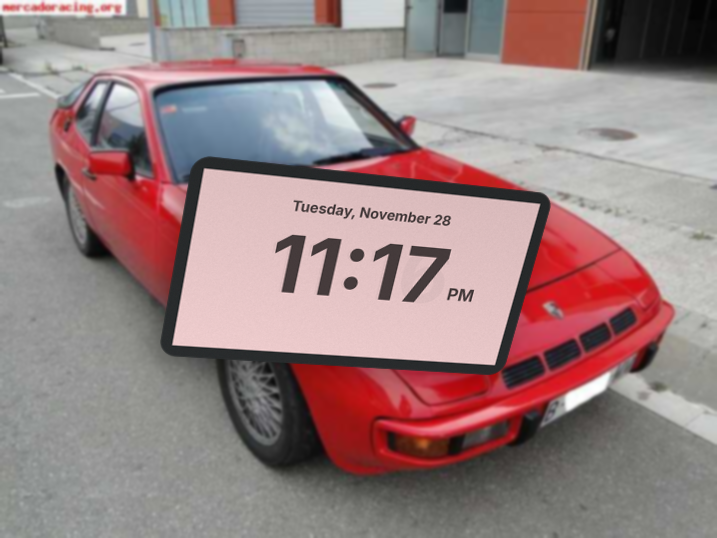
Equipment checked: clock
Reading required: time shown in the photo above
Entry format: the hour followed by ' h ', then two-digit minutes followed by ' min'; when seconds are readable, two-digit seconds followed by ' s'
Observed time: 11 h 17 min
